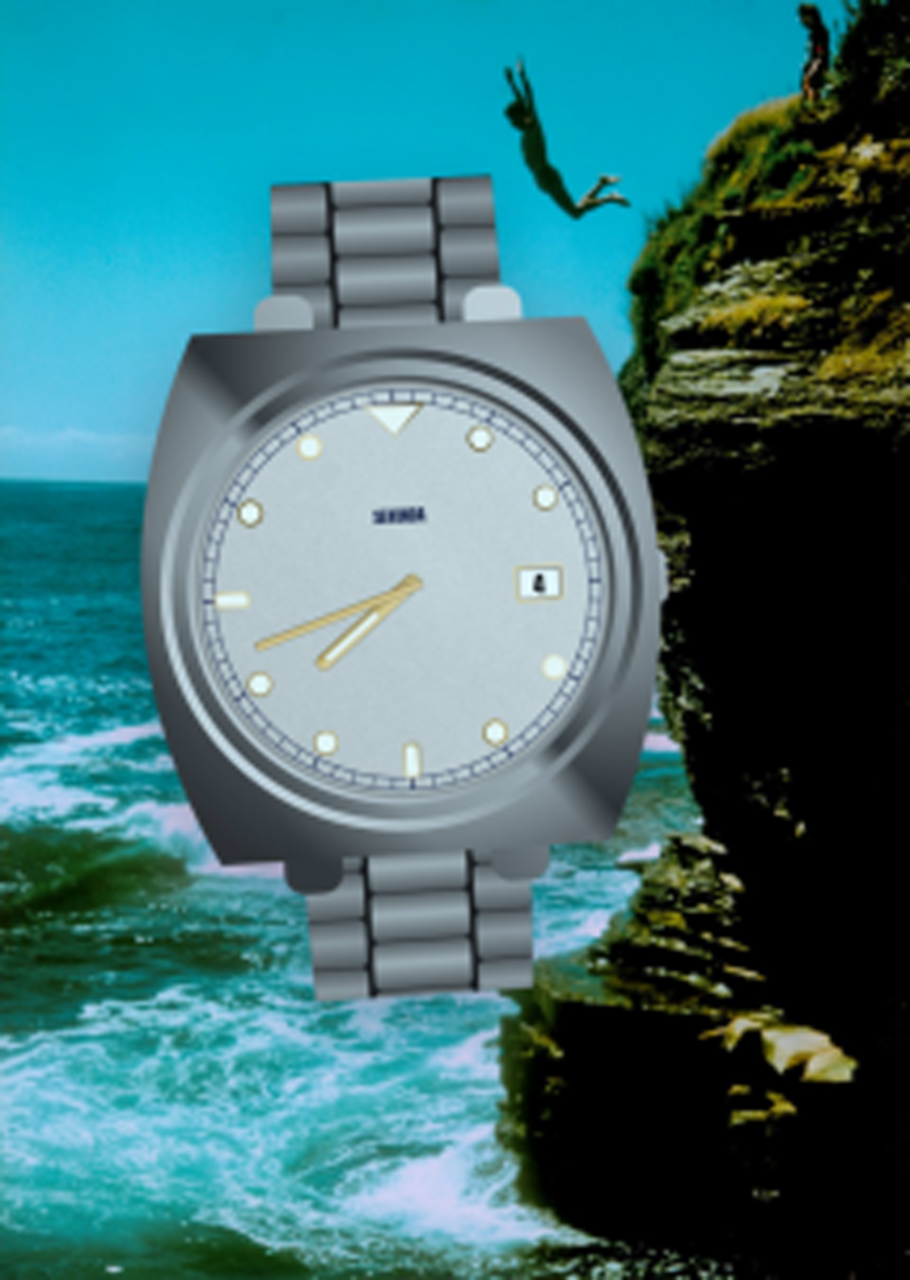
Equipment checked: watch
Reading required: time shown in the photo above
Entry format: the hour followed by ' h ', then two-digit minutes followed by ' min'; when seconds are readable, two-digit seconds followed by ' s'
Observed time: 7 h 42 min
